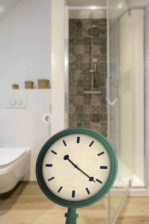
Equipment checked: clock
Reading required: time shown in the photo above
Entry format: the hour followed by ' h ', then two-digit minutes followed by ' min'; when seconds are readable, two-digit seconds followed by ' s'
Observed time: 10 h 21 min
